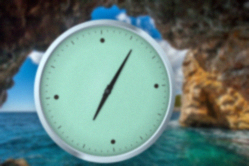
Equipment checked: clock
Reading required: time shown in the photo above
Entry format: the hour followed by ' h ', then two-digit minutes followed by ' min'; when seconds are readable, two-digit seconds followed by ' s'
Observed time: 7 h 06 min
